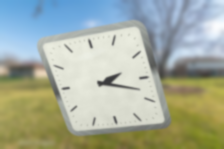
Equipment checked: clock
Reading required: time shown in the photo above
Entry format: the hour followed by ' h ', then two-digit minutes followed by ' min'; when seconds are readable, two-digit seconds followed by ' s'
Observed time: 2 h 18 min
